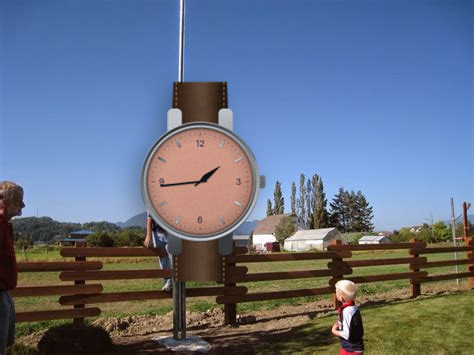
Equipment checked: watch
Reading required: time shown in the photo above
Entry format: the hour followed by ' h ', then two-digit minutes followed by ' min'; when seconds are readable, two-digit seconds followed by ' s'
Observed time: 1 h 44 min
